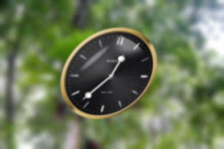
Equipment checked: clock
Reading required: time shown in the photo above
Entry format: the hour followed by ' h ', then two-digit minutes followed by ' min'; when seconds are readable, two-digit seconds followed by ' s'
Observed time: 12 h 37 min
